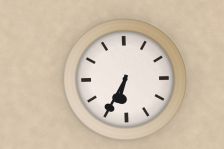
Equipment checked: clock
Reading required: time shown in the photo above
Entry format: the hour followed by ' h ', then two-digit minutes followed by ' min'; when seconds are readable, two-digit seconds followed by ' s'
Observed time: 6 h 35 min
